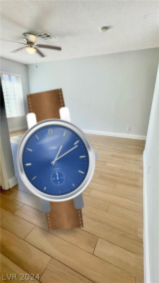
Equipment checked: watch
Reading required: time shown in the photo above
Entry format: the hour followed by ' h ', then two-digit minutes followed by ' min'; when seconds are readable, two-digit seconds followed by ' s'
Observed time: 1 h 11 min
